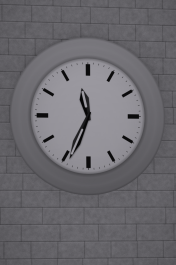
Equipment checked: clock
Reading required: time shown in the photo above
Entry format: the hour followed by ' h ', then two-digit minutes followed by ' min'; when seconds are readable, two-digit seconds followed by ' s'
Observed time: 11 h 34 min
